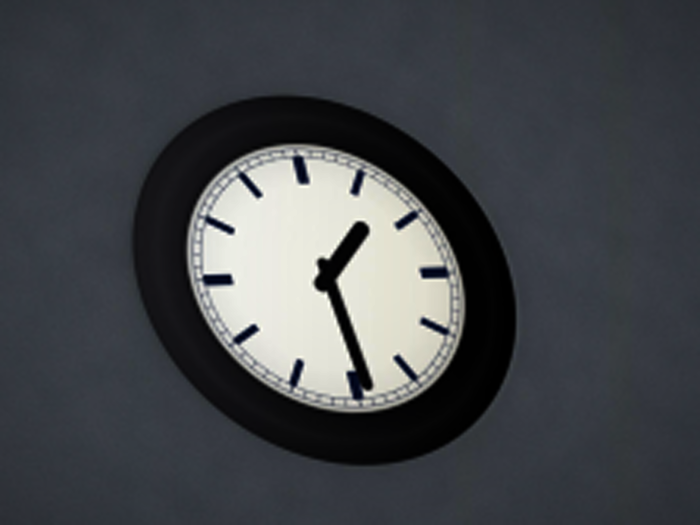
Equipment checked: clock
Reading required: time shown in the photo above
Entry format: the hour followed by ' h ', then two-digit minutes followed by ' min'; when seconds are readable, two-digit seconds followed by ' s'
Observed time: 1 h 29 min
